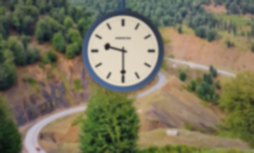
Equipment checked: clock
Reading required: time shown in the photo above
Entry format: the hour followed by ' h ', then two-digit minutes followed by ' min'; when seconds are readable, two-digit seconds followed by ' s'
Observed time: 9 h 30 min
